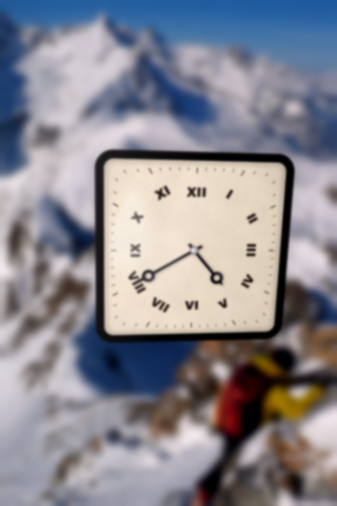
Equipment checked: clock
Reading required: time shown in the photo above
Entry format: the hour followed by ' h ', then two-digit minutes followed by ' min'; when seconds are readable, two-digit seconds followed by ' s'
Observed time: 4 h 40 min
